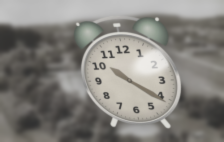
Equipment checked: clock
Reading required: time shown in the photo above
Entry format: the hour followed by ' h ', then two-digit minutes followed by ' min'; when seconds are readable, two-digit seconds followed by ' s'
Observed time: 10 h 21 min
